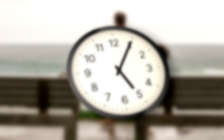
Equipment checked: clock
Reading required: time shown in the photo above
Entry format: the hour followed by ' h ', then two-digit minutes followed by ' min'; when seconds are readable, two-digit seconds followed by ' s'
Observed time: 5 h 05 min
